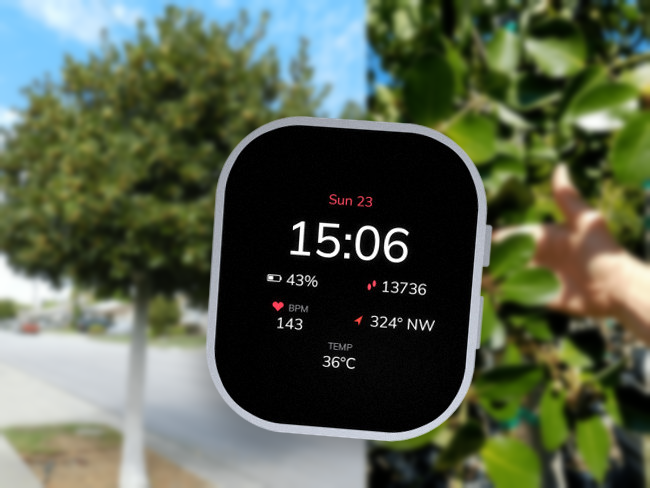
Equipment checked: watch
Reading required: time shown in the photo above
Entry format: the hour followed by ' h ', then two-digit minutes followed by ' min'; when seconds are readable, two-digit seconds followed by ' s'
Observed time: 15 h 06 min
